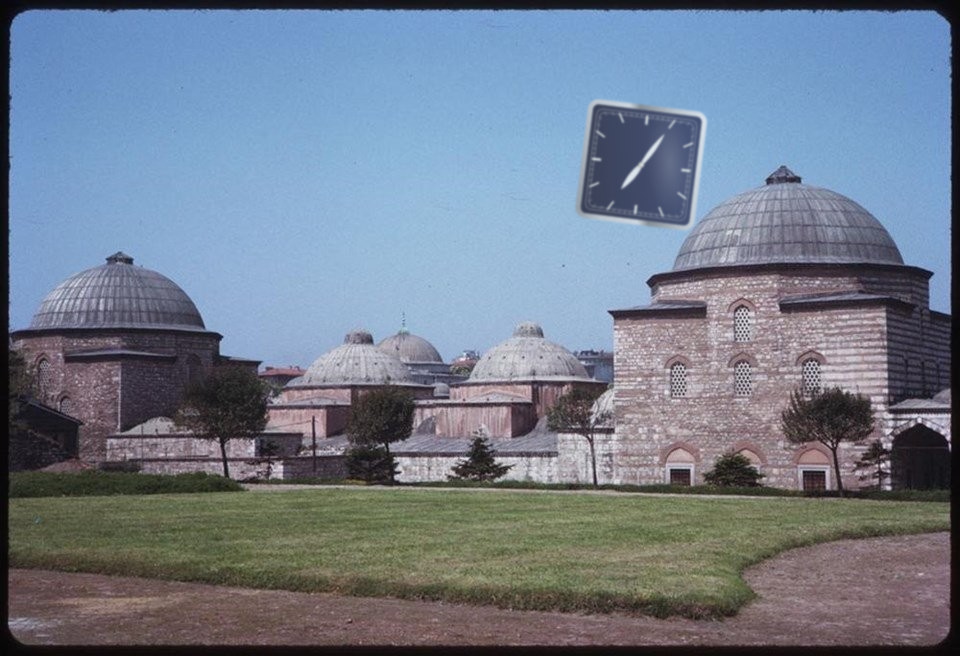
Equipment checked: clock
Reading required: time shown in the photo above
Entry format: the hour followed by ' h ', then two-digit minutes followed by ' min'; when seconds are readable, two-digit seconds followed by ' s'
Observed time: 7 h 05 min
